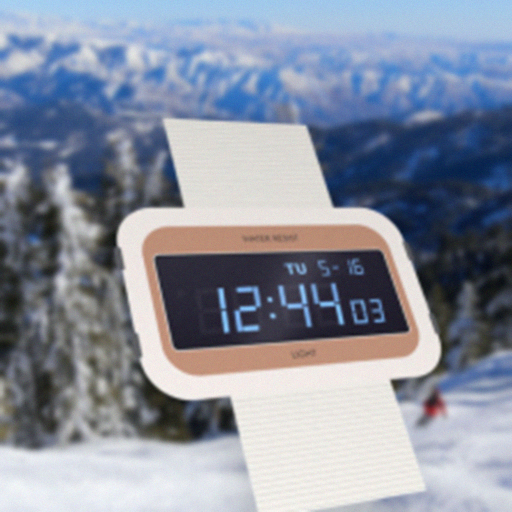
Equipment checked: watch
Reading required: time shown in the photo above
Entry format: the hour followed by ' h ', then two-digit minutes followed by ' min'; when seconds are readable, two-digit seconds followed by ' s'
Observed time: 12 h 44 min 03 s
